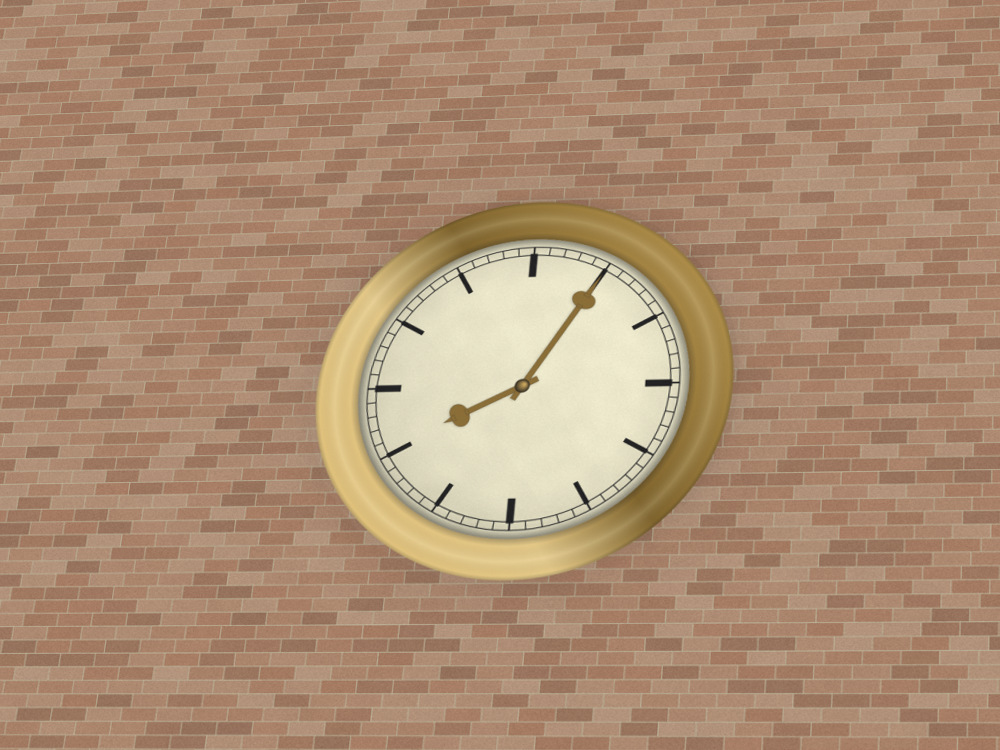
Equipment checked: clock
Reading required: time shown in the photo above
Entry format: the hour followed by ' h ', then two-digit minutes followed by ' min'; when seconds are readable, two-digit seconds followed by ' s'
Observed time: 8 h 05 min
